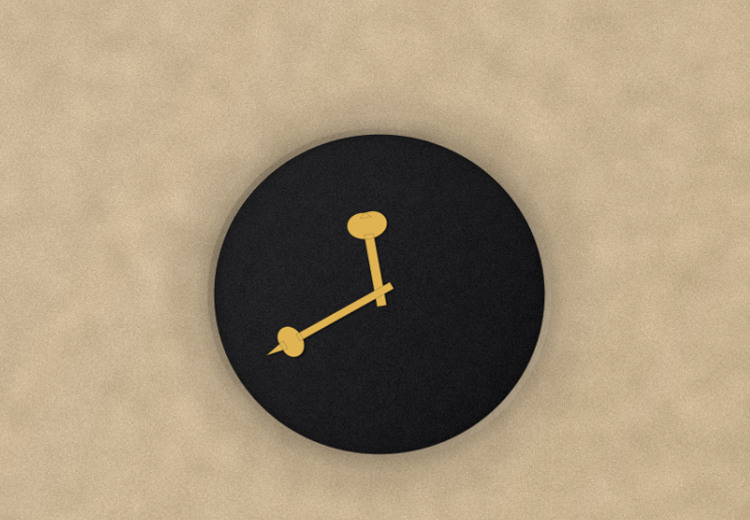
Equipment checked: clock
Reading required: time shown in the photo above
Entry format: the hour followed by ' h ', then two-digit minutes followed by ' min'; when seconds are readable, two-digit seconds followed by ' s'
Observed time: 11 h 40 min
